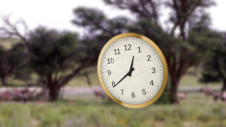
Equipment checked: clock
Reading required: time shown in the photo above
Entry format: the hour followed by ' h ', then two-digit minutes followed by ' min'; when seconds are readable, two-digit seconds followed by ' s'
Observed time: 12 h 39 min
